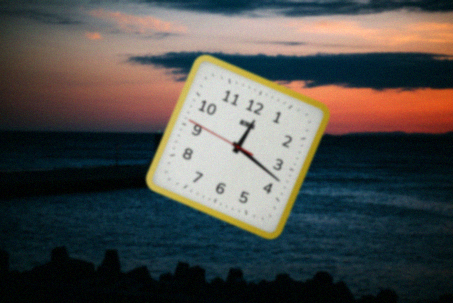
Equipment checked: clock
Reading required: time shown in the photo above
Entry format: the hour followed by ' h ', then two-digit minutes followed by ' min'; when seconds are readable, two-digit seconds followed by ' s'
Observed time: 12 h 17 min 46 s
